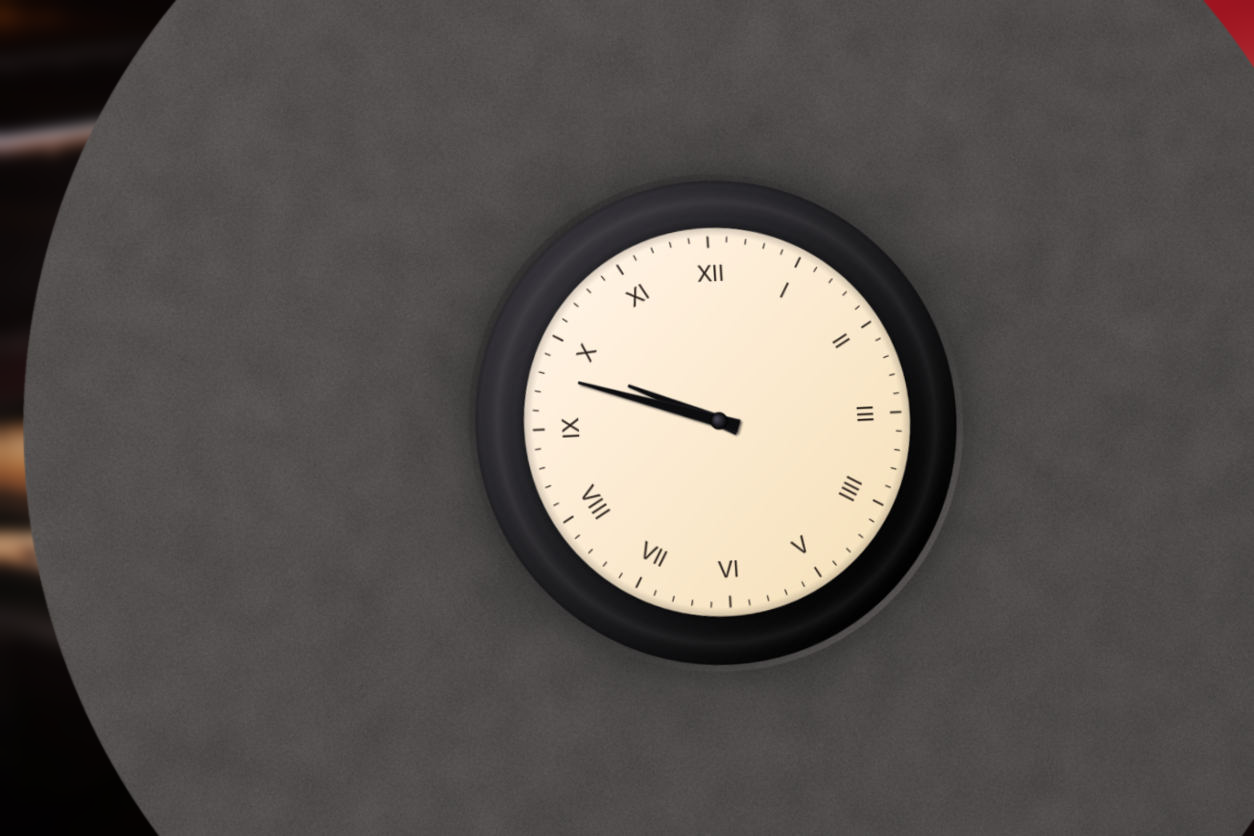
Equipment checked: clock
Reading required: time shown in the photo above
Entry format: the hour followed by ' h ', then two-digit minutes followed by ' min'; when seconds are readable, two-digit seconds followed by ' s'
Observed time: 9 h 48 min
